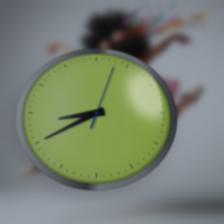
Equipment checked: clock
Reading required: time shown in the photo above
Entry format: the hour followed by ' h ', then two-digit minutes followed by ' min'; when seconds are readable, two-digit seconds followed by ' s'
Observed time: 8 h 40 min 03 s
